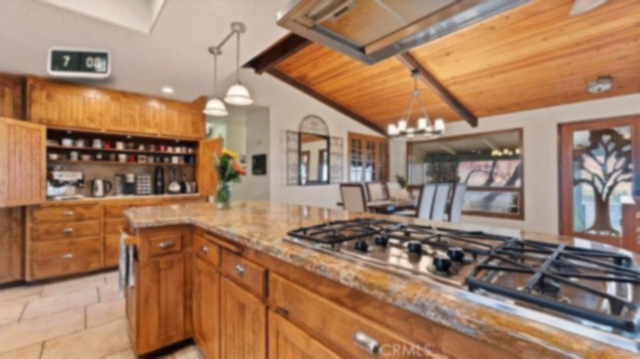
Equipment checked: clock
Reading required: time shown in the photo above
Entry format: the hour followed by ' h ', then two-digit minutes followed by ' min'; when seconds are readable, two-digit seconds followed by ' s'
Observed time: 7 h 08 min
